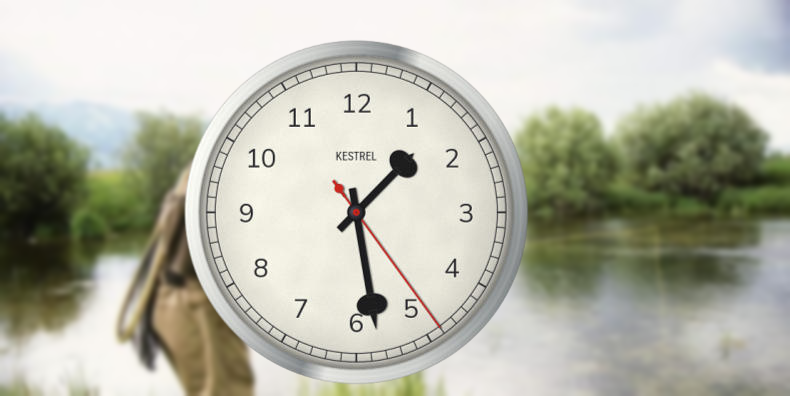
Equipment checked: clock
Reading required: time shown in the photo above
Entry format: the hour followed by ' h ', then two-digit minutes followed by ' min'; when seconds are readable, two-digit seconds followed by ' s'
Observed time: 1 h 28 min 24 s
